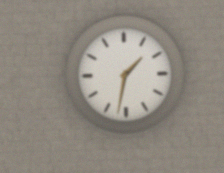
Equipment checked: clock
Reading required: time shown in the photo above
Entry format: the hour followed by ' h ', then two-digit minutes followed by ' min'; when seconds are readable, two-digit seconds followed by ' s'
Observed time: 1 h 32 min
